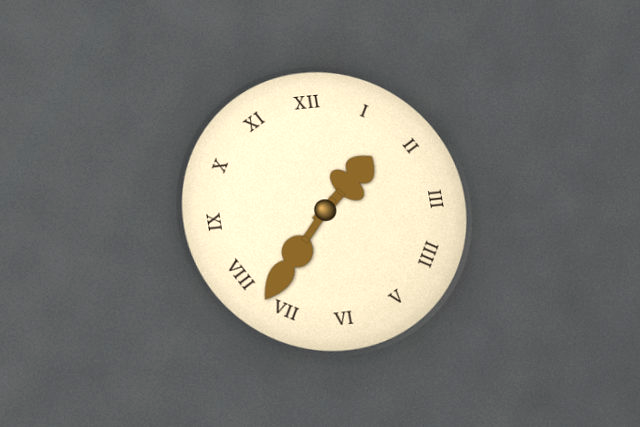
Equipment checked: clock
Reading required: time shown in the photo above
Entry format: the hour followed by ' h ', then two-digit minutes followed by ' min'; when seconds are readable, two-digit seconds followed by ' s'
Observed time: 1 h 37 min
